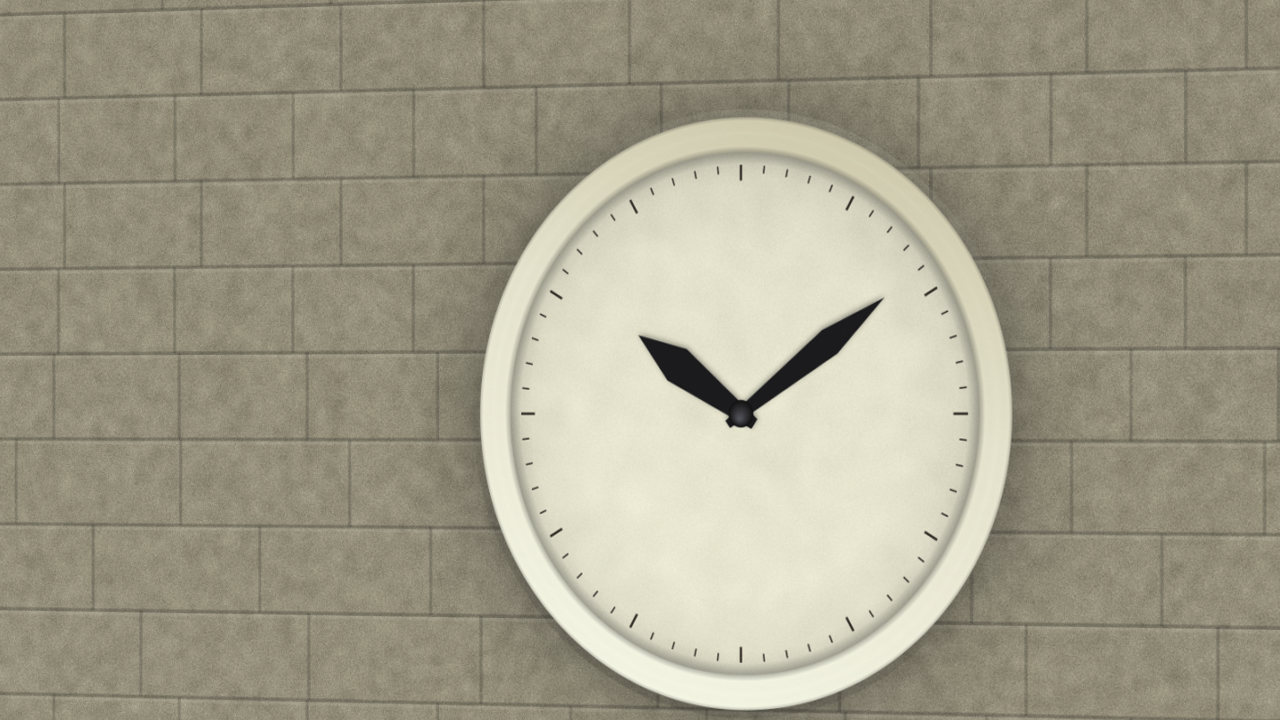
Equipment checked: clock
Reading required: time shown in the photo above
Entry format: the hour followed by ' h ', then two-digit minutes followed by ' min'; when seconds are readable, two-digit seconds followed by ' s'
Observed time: 10 h 09 min
